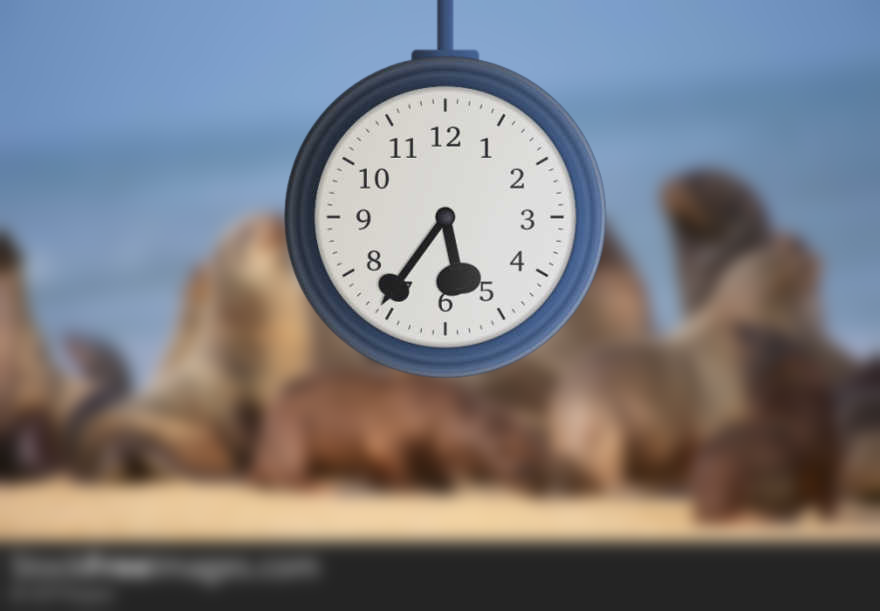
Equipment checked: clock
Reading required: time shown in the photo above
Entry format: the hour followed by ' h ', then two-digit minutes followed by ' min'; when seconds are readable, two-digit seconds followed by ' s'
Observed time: 5 h 36 min
